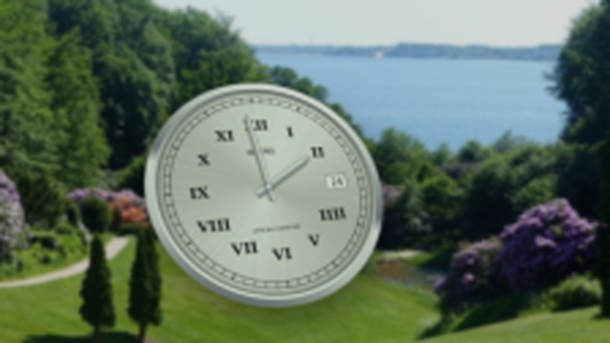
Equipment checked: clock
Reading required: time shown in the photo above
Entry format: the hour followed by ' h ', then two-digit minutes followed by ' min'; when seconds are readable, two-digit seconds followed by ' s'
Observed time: 1 h 59 min
